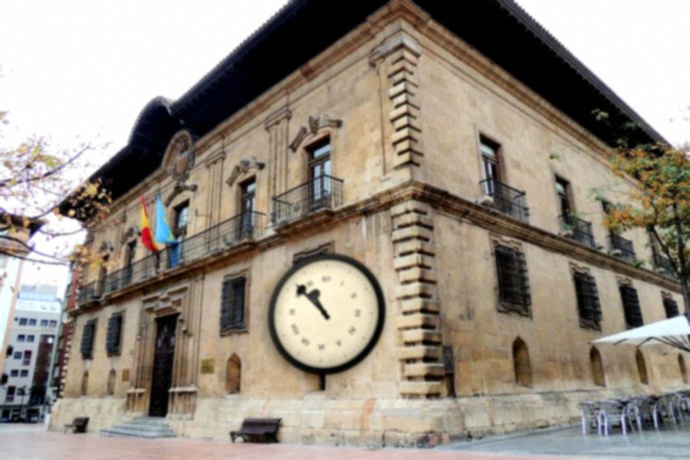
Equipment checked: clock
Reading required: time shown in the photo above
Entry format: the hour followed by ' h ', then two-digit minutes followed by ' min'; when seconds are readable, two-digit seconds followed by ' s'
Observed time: 10 h 52 min
